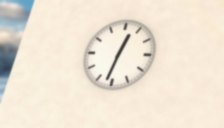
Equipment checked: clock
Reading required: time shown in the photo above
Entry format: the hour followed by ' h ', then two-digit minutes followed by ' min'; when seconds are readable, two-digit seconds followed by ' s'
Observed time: 12 h 32 min
